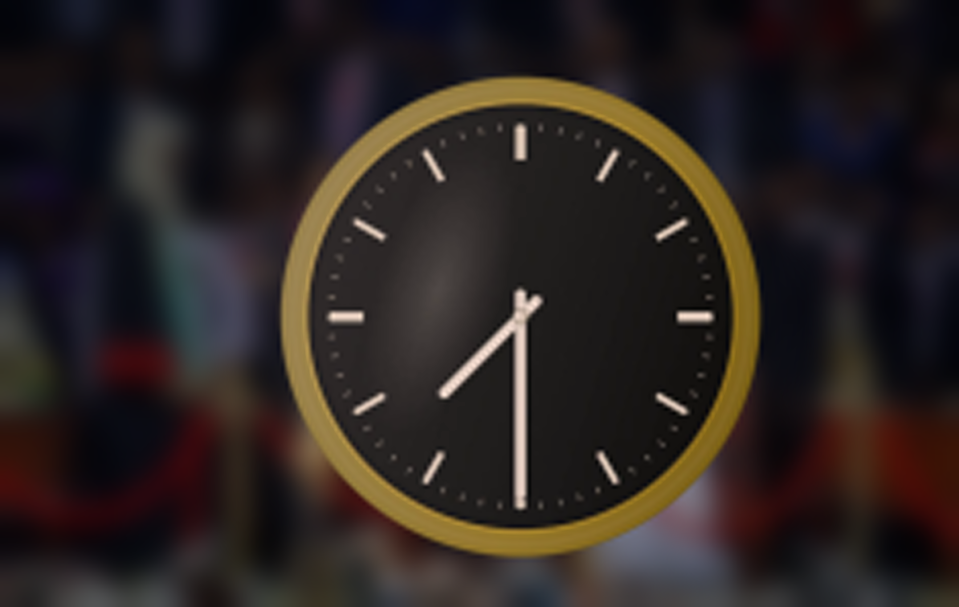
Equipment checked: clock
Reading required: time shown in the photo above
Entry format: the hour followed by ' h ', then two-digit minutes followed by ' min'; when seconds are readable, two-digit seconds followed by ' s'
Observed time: 7 h 30 min
